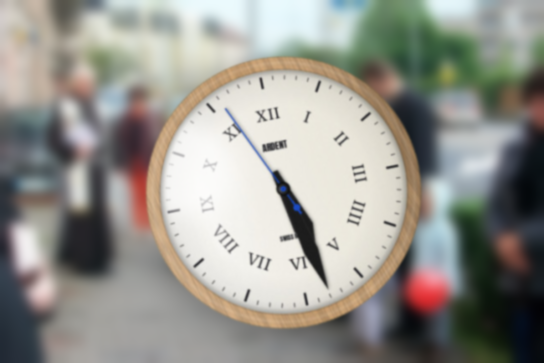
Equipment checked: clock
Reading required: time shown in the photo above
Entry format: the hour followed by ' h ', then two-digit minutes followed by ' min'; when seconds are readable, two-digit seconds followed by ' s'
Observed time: 5 h 27 min 56 s
